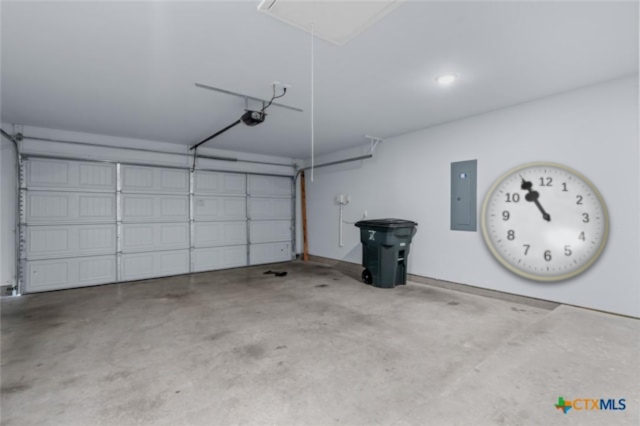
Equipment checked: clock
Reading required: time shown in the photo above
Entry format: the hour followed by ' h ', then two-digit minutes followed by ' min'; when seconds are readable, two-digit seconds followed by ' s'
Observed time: 10 h 55 min
